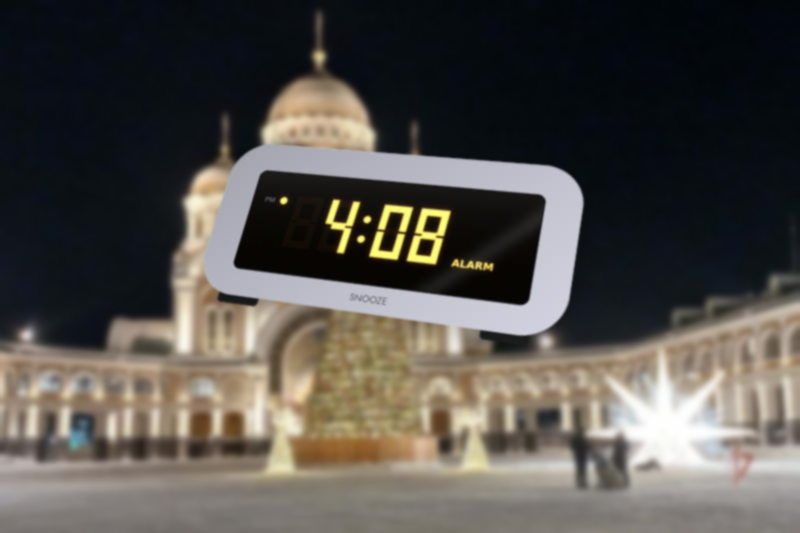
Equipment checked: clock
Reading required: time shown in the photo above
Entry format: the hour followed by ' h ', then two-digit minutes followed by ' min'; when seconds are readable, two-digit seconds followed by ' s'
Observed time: 4 h 08 min
